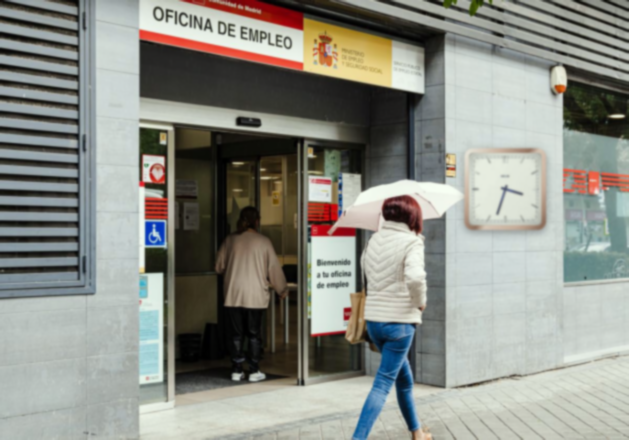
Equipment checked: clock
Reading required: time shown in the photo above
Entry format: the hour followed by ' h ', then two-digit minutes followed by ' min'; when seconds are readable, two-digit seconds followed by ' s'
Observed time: 3 h 33 min
